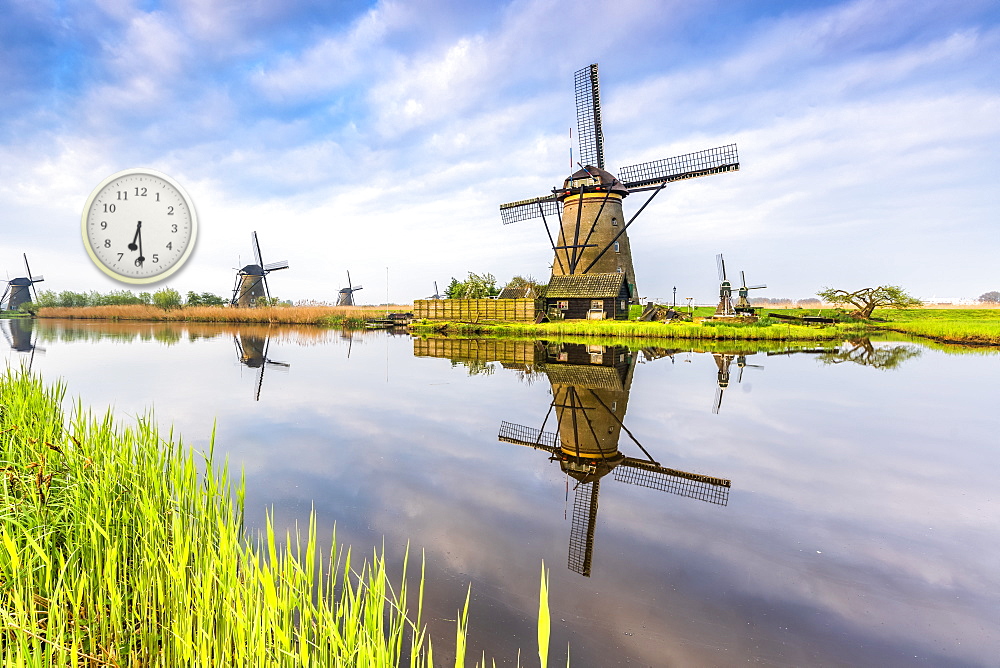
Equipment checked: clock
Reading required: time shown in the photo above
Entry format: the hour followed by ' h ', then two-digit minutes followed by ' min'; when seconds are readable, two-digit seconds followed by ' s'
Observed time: 6 h 29 min
